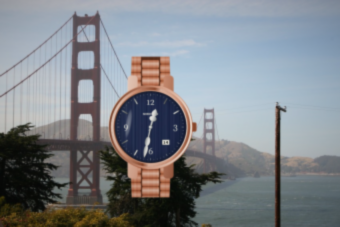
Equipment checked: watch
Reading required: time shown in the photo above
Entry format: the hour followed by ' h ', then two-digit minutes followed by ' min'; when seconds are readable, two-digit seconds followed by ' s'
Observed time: 12 h 32 min
